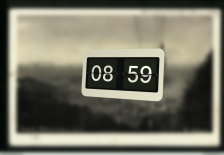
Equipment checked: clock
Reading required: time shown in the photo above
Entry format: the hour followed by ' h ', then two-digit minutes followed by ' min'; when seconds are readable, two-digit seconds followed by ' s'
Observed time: 8 h 59 min
